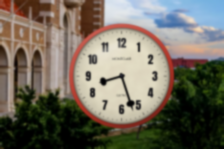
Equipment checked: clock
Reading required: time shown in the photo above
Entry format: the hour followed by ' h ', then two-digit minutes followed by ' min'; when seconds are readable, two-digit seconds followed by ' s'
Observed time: 8 h 27 min
